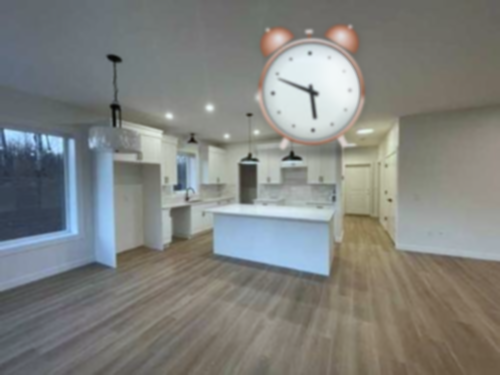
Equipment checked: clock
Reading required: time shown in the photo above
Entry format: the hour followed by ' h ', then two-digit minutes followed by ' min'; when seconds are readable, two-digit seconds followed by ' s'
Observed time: 5 h 49 min
